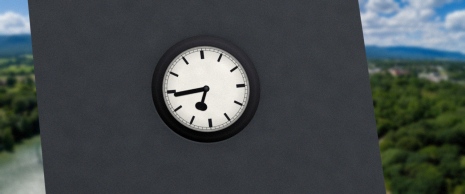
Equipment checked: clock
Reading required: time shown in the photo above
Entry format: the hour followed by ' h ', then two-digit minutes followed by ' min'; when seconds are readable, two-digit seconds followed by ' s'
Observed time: 6 h 44 min
